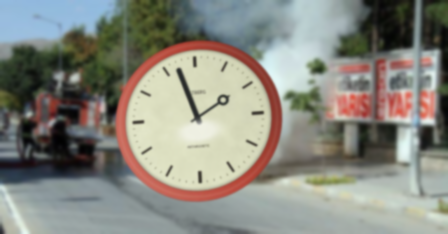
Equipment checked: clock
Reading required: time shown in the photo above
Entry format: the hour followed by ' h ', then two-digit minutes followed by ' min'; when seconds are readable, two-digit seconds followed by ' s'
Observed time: 1 h 57 min
